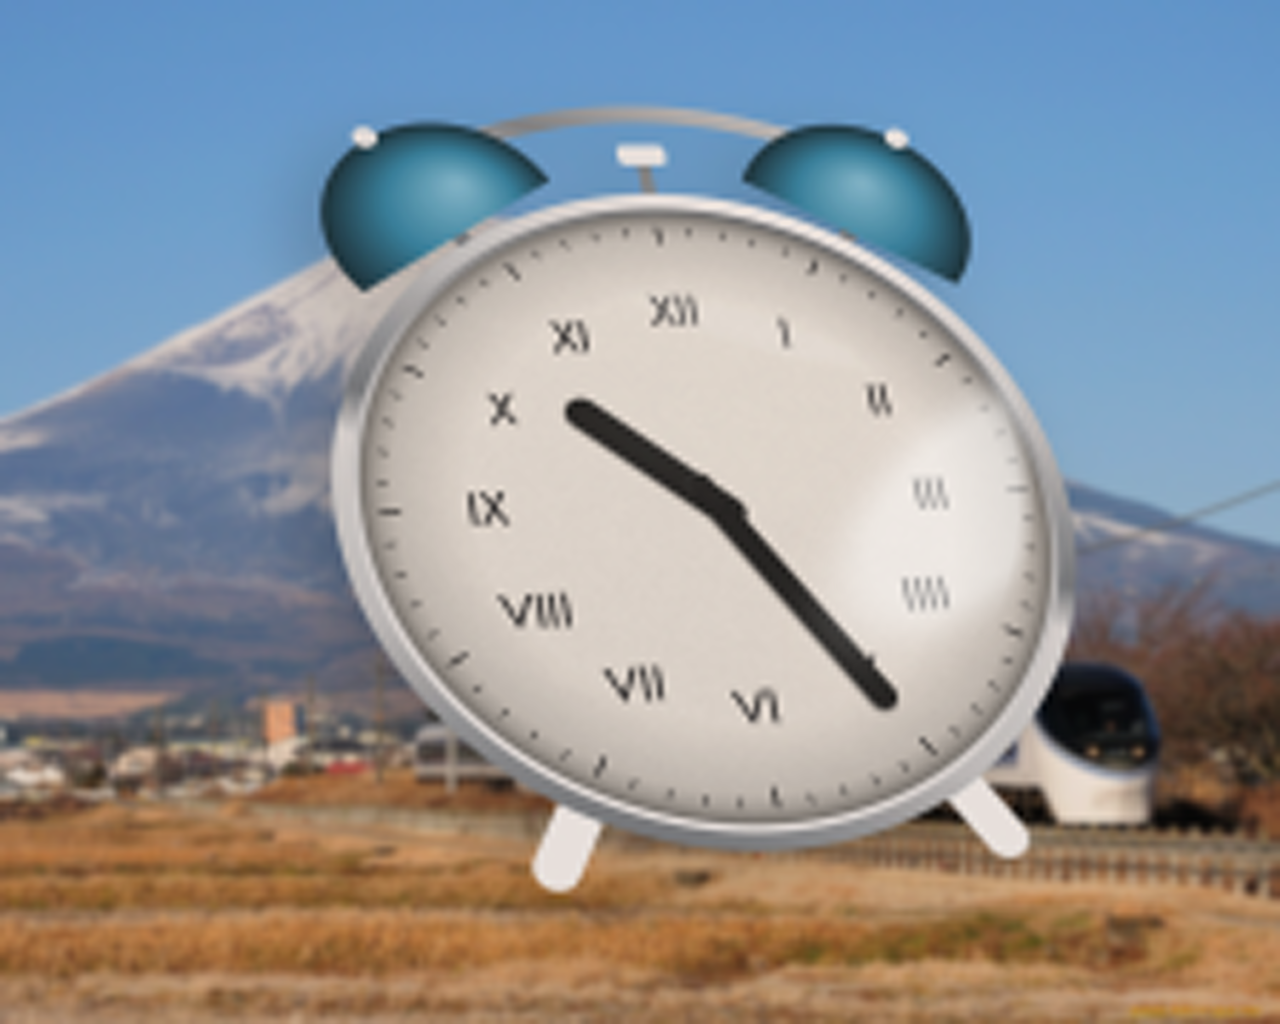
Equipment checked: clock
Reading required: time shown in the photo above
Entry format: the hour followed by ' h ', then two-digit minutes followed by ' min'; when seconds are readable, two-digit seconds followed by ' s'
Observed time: 10 h 25 min
